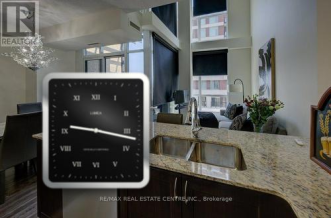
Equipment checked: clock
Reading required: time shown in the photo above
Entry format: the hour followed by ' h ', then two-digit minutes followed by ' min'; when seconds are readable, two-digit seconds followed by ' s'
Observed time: 9 h 17 min
